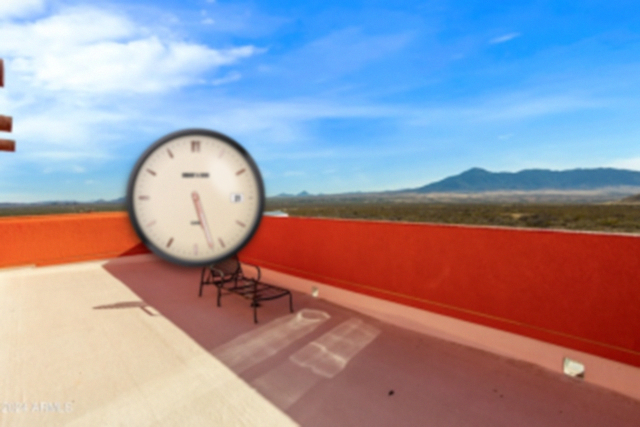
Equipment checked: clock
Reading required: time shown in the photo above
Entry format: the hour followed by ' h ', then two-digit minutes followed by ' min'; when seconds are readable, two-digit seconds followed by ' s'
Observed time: 5 h 27 min
